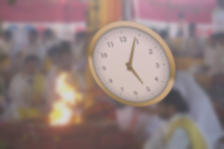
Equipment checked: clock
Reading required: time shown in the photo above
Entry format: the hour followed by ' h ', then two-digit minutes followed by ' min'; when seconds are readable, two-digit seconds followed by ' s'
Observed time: 5 h 04 min
